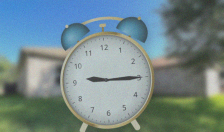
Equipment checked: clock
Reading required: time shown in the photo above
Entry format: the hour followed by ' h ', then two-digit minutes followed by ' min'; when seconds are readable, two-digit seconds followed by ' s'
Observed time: 9 h 15 min
